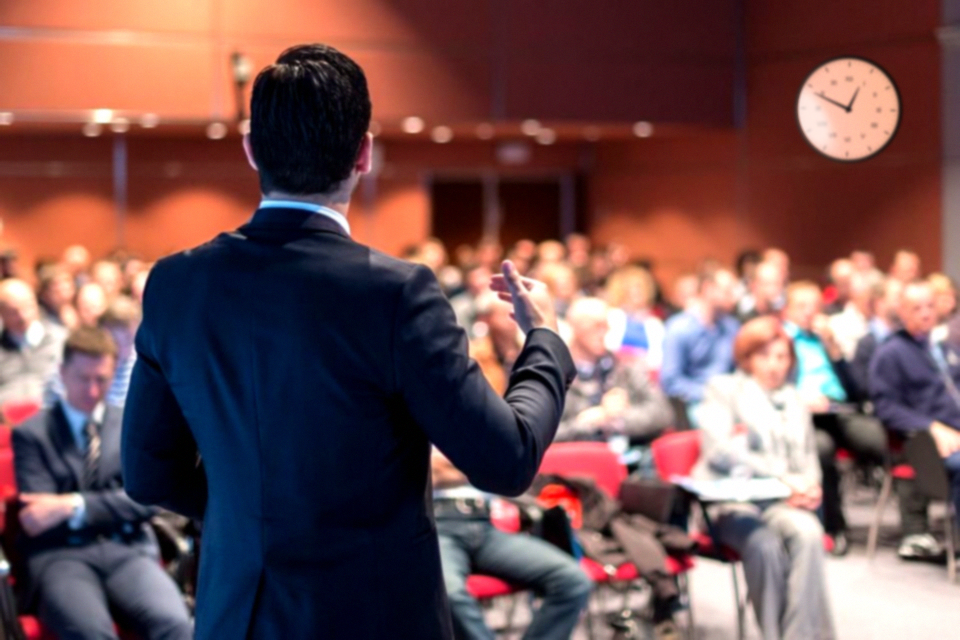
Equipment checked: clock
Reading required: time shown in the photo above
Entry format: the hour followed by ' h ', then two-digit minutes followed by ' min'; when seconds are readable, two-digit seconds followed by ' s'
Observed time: 12 h 49 min
